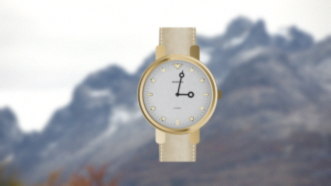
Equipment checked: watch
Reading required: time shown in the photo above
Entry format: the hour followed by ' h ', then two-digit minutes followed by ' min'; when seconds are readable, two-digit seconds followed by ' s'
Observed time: 3 h 02 min
